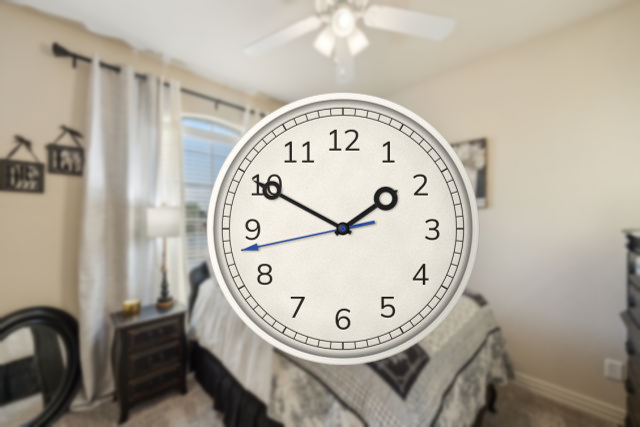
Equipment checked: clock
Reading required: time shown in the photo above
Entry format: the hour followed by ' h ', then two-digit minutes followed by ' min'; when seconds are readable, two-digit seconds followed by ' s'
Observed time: 1 h 49 min 43 s
